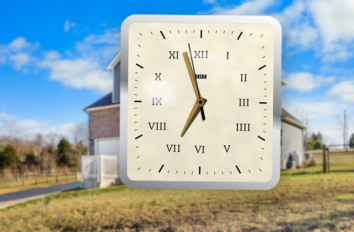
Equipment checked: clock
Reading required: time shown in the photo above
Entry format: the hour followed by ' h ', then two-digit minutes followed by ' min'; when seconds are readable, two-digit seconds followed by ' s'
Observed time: 6 h 56 min 58 s
